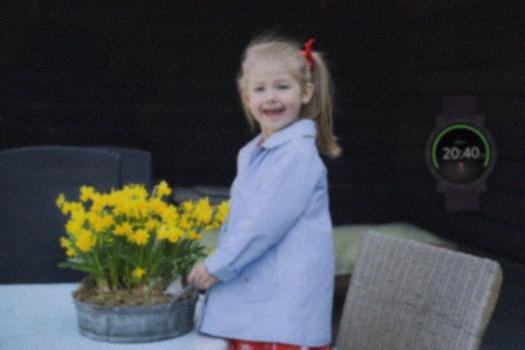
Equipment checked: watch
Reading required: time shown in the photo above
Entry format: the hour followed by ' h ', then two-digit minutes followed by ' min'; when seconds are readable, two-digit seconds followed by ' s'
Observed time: 20 h 40 min
